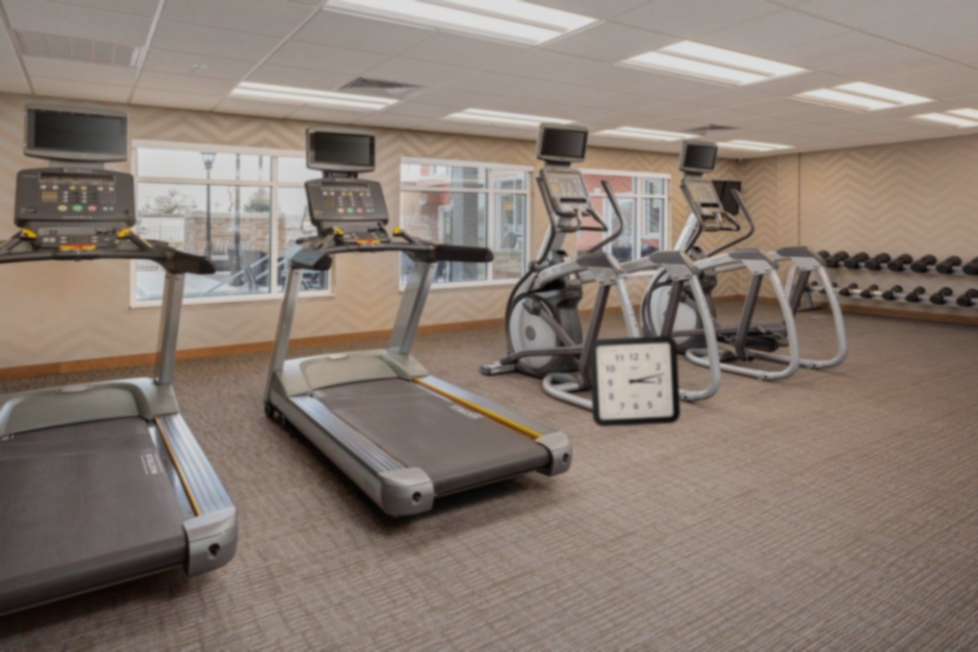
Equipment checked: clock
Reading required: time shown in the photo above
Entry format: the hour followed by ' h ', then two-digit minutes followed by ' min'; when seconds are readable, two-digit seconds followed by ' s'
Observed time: 3 h 13 min
